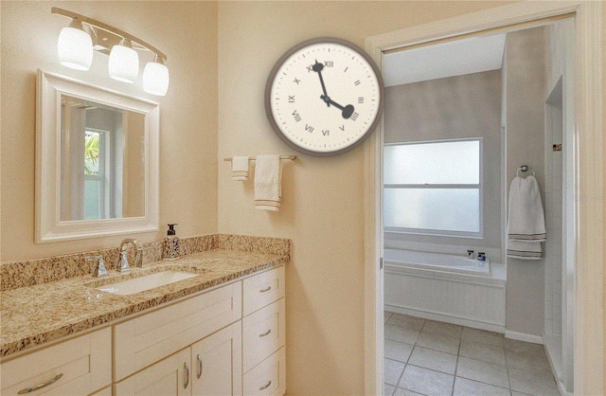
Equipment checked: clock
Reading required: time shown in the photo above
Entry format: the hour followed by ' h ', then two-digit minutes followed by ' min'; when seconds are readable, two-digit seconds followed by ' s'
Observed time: 3 h 57 min
